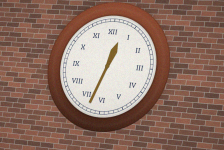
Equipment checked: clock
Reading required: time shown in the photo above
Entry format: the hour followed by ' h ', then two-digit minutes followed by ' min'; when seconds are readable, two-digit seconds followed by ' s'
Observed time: 12 h 33 min
